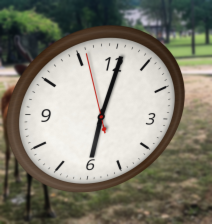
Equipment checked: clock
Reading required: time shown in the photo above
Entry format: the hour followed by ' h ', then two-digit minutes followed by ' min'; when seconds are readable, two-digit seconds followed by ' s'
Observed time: 6 h 00 min 56 s
